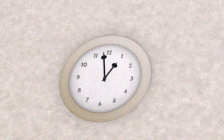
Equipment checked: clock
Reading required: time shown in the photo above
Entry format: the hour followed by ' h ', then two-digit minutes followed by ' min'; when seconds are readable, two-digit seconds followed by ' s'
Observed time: 12 h 58 min
